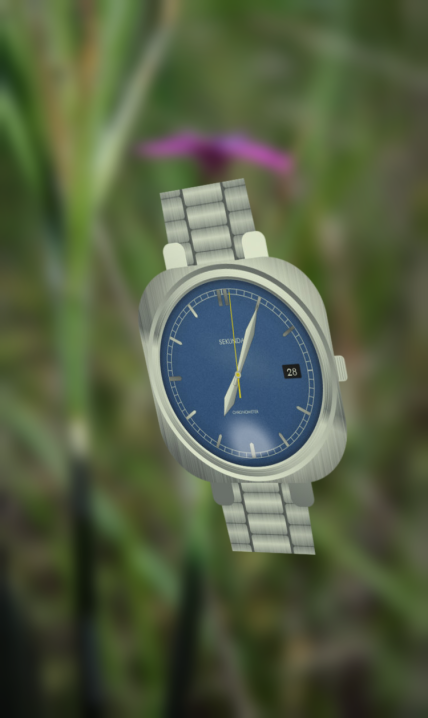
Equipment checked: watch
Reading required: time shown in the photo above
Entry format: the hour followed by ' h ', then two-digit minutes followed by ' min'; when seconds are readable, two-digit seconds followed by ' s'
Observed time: 7 h 05 min 01 s
